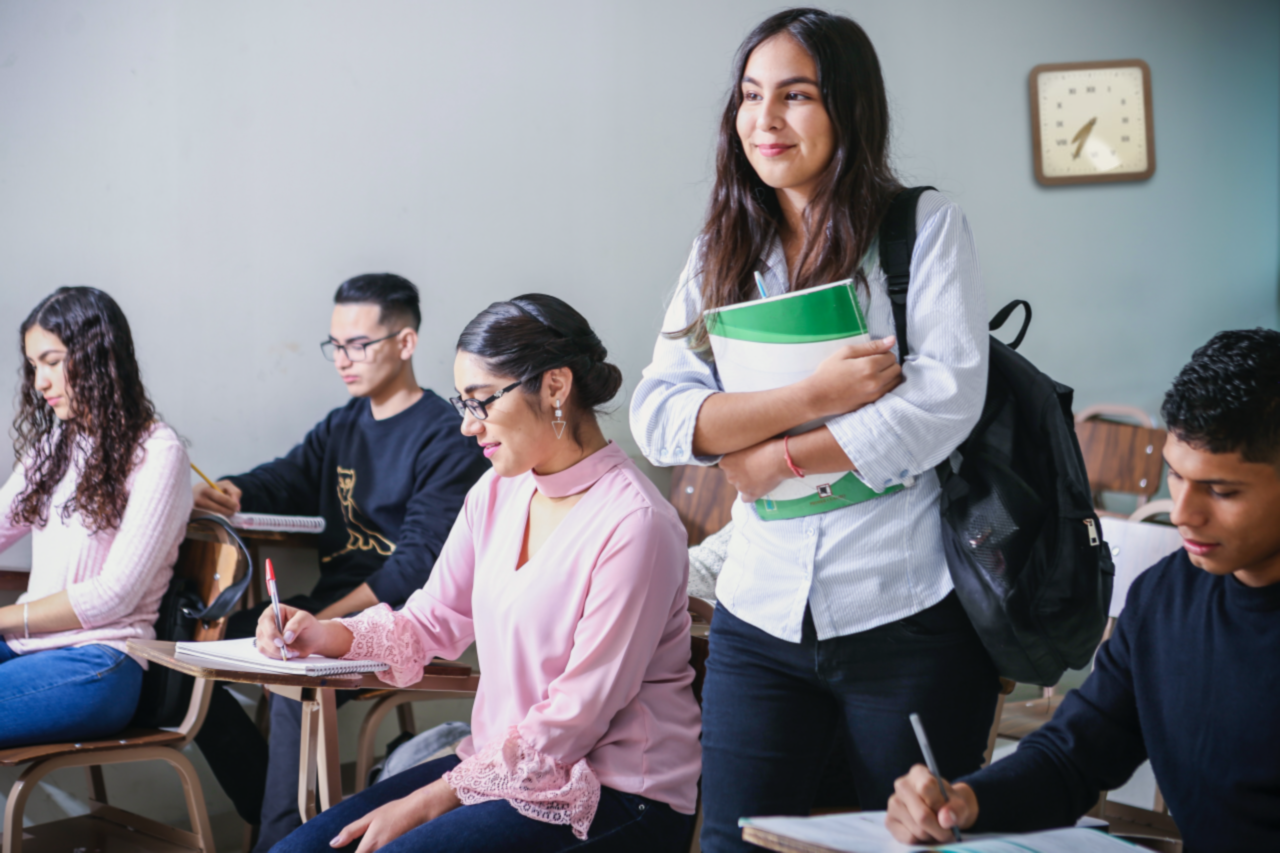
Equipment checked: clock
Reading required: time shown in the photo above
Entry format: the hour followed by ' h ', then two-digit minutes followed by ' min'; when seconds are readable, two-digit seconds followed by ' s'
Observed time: 7 h 35 min
